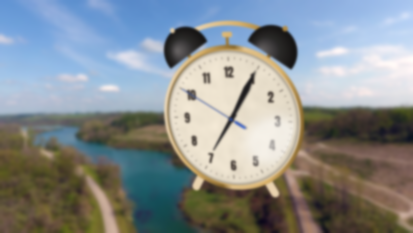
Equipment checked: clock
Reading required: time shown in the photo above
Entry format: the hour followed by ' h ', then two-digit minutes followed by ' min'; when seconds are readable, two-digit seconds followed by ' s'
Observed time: 7 h 04 min 50 s
